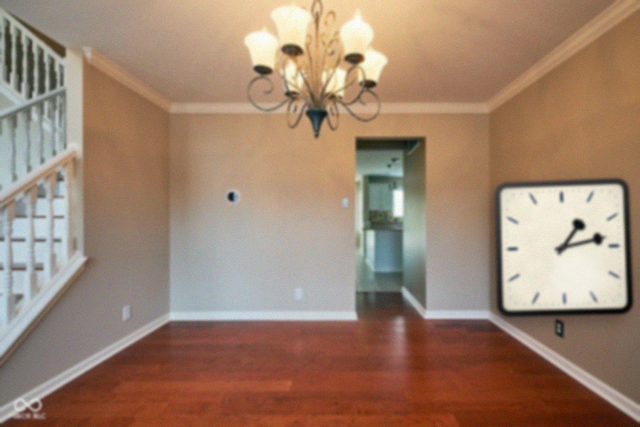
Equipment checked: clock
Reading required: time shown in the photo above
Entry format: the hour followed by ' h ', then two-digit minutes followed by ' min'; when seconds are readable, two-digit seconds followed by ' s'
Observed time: 1 h 13 min
